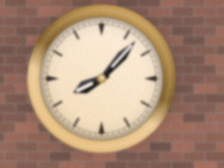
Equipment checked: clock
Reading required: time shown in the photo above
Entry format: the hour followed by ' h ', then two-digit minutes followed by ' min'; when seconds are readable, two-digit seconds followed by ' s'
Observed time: 8 h 07 min
